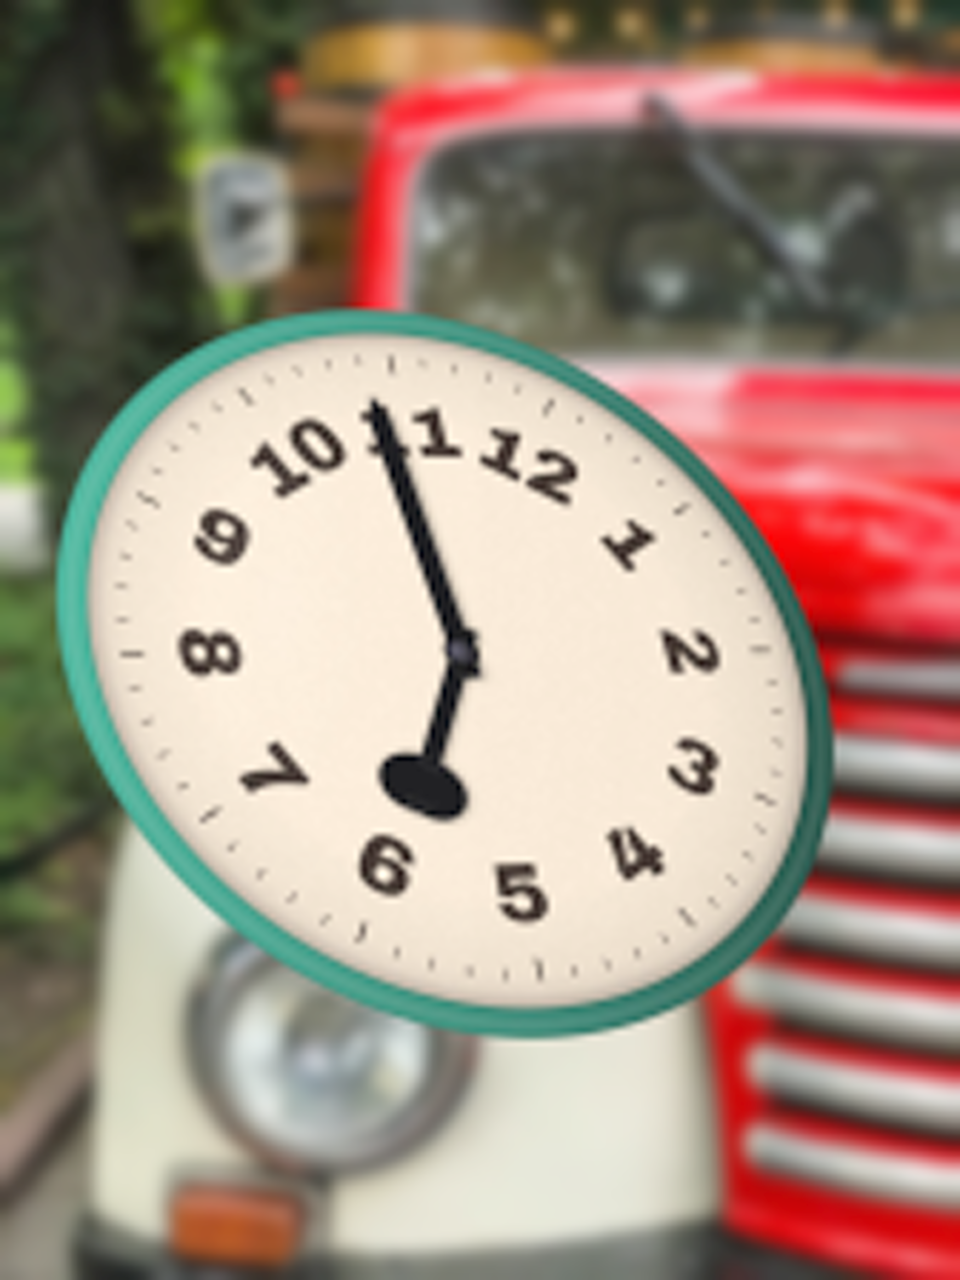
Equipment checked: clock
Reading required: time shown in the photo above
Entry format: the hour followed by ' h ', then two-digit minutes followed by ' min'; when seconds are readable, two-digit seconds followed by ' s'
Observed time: 5 h 54 min
